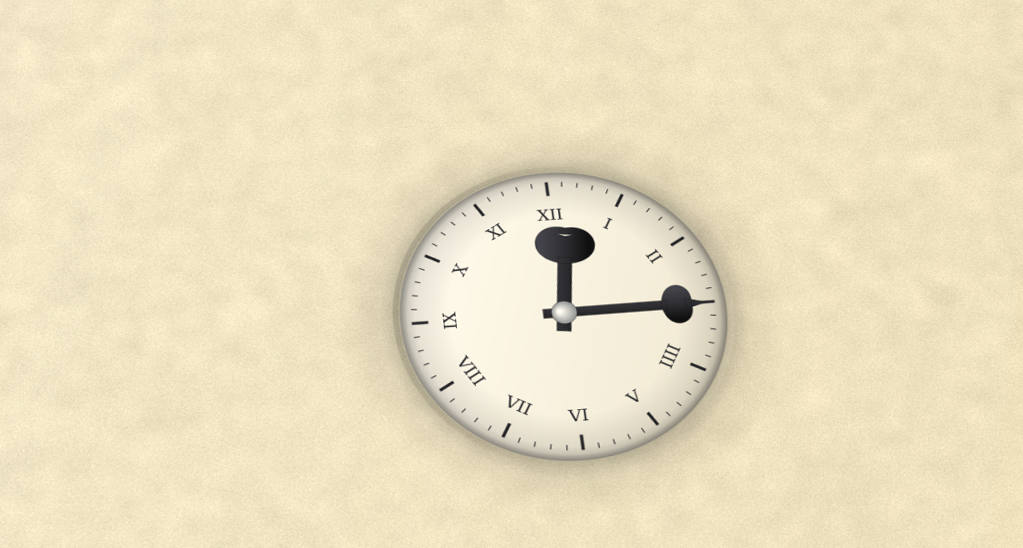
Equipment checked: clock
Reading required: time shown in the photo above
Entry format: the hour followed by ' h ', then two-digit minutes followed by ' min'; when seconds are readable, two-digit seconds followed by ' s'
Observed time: 12 h 15 min
